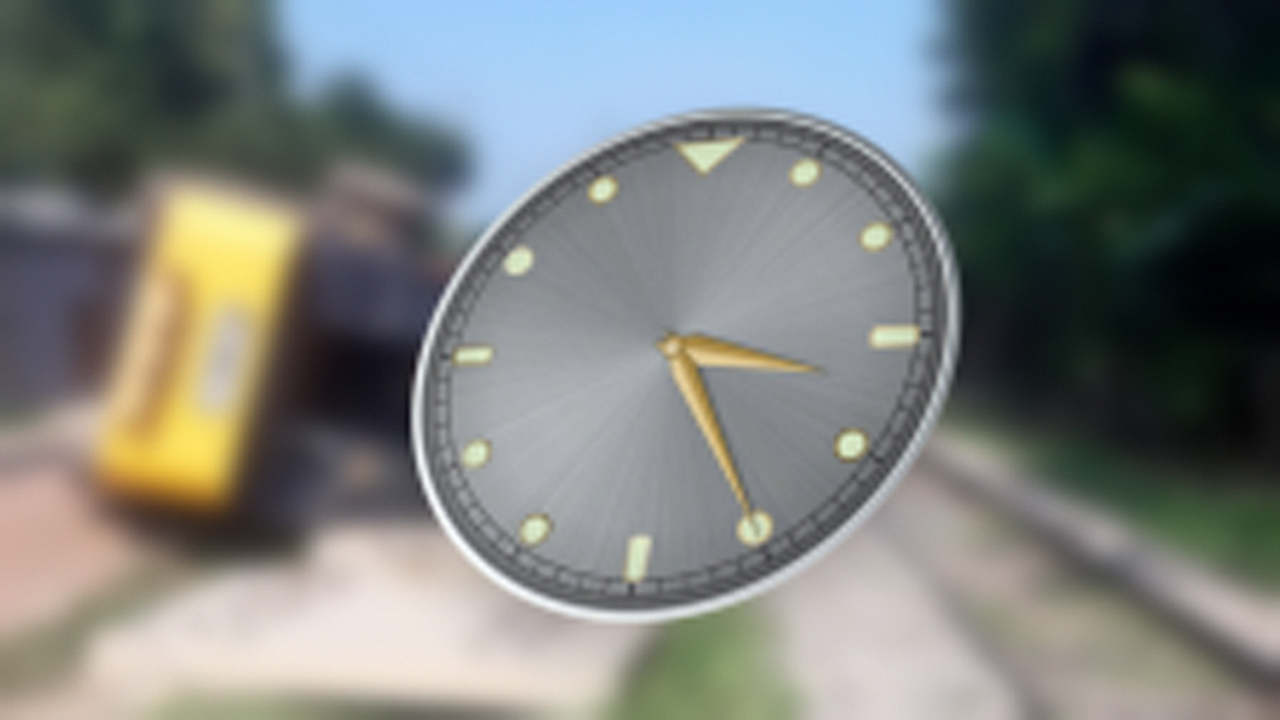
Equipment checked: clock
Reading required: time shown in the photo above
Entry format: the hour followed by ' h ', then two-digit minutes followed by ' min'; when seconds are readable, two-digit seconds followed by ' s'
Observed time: 3 h 25 min
